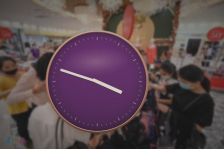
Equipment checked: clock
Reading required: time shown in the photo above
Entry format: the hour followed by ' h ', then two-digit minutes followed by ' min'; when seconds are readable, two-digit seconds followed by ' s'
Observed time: 3 h 48 min
